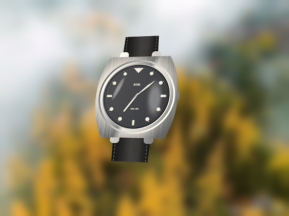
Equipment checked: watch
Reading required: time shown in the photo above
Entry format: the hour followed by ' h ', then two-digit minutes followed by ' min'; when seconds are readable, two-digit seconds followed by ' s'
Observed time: 7 h 08 min
